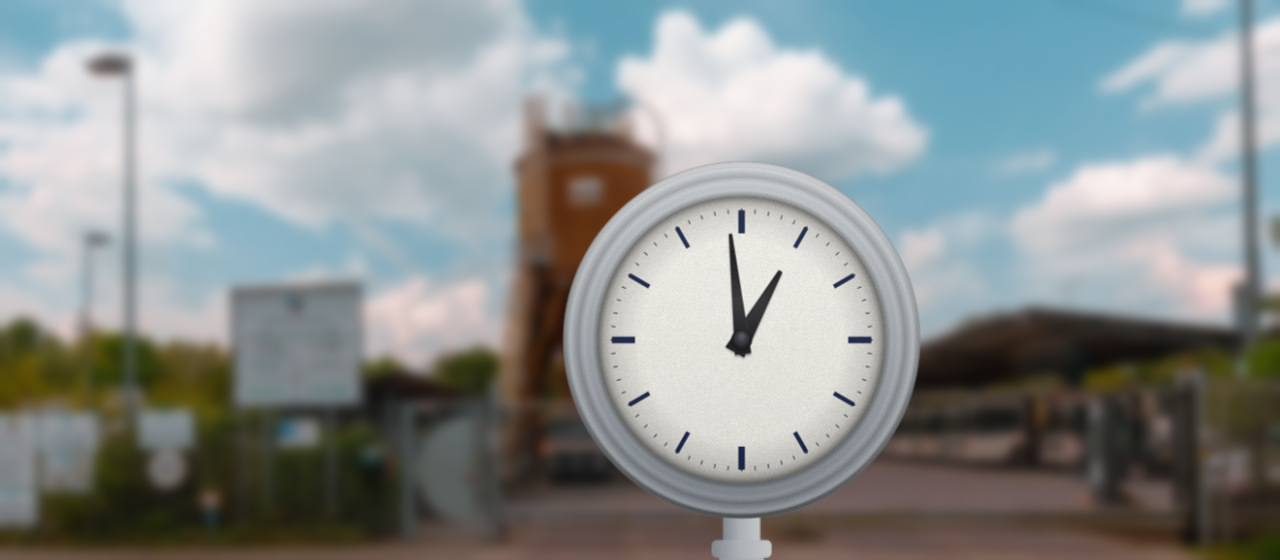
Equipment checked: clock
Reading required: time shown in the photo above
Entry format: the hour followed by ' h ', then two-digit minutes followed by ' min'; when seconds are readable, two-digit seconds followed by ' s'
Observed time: 12 h 59 min
